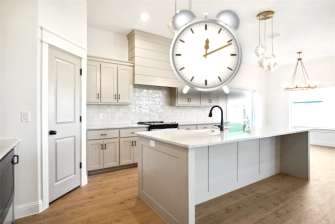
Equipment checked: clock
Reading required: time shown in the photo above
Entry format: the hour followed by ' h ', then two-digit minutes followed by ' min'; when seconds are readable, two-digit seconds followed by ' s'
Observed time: 12 h 11 min
